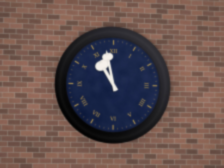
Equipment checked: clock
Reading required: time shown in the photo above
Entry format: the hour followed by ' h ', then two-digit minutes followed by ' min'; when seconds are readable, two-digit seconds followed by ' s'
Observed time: 10 h 58 min
